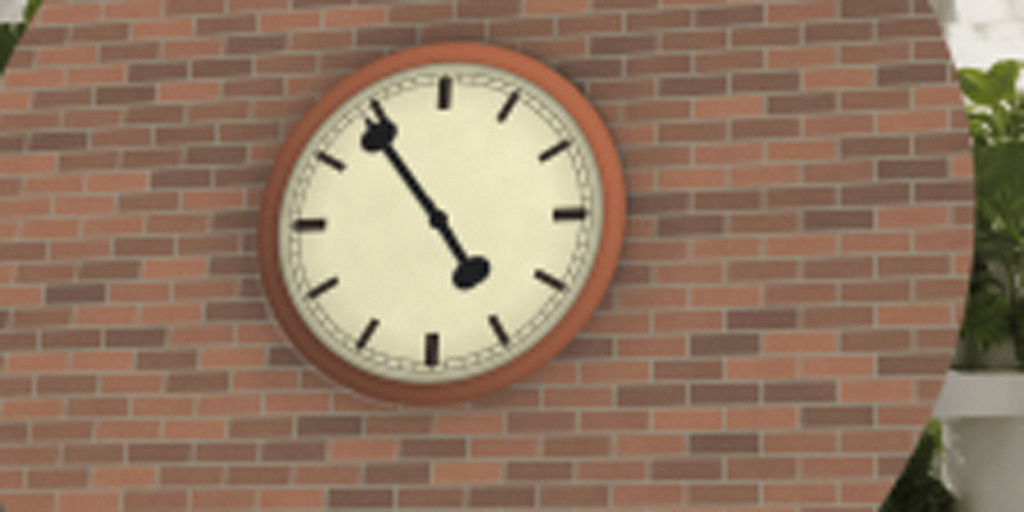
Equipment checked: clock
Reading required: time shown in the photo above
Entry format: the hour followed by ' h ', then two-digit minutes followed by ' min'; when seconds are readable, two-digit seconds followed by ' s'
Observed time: 4 h 54 min
